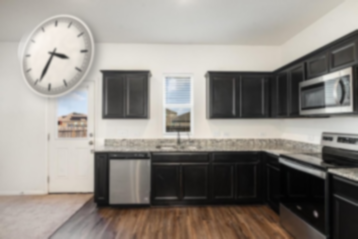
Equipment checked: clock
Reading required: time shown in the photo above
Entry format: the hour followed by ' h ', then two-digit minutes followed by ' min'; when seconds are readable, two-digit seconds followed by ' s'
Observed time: 3 h 34 min
